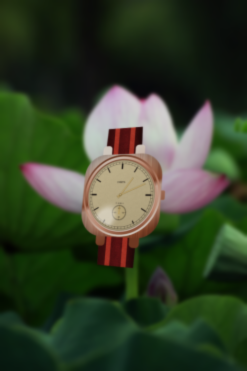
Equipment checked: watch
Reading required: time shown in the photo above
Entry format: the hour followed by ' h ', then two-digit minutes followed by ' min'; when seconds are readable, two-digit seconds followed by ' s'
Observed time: 1 h 11 min
